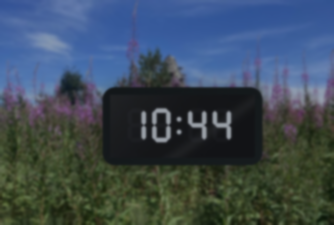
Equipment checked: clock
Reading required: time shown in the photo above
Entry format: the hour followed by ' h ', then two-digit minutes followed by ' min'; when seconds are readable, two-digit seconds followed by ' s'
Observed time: 10 h 44 min
